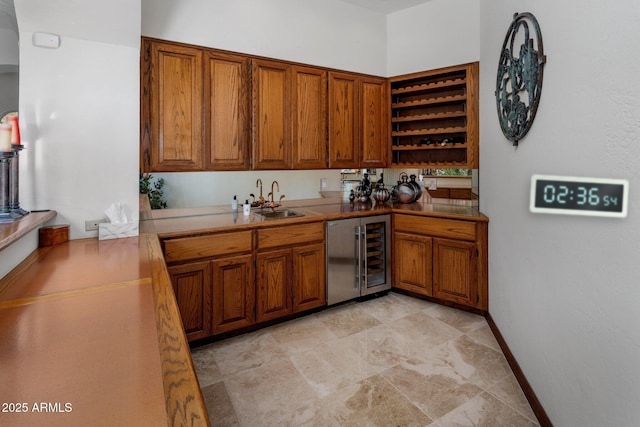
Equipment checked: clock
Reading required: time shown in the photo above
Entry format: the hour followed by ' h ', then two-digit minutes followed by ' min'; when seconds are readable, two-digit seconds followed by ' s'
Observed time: 2 h 36 min
